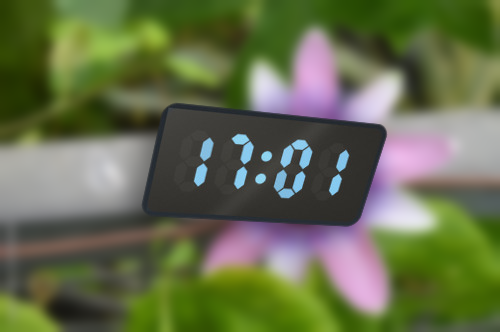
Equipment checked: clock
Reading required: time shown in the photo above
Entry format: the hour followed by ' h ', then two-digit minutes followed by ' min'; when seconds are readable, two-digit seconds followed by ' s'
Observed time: 17 h 01 min
